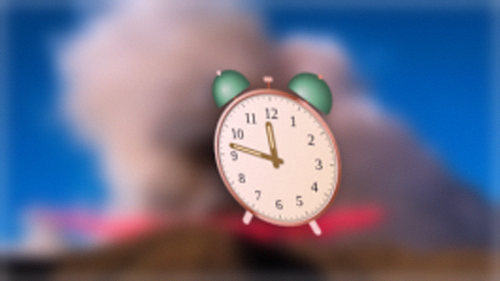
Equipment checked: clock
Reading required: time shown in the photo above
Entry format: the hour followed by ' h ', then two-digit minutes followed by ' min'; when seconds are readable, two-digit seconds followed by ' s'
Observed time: 11 h 47 min
